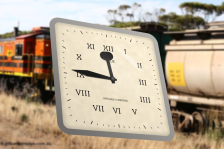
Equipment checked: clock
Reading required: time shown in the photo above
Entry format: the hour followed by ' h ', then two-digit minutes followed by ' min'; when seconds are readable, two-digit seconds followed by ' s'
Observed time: 11 h 46 min
